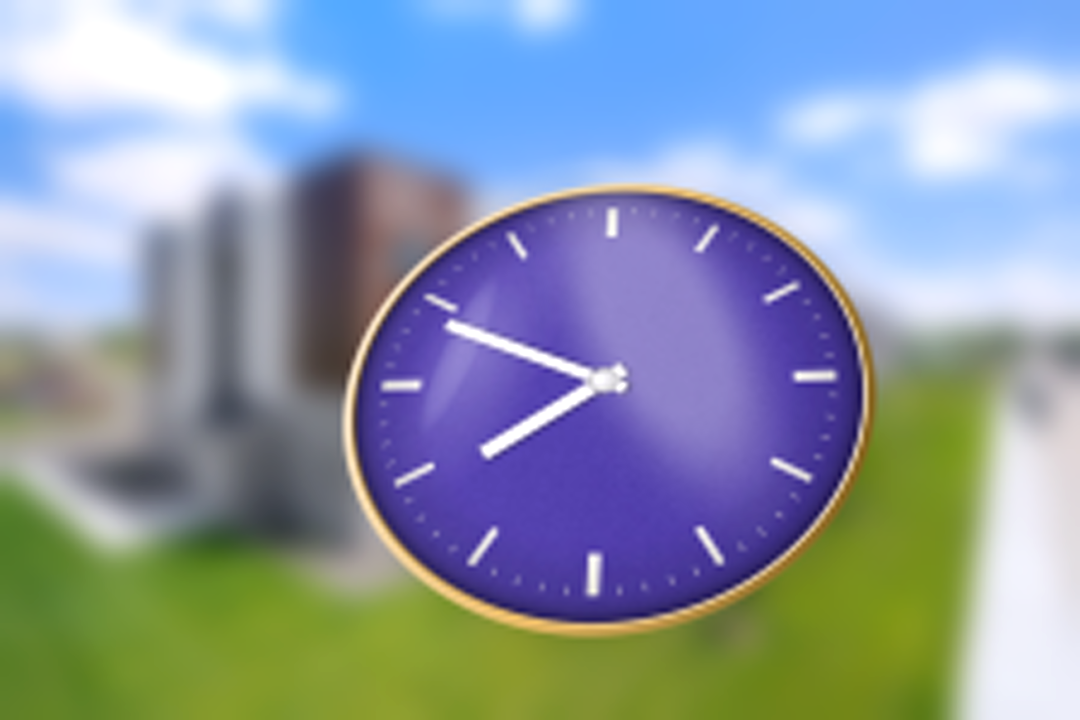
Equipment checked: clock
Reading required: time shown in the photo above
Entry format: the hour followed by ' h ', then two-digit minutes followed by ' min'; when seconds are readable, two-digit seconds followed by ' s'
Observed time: 7 h 49 min
